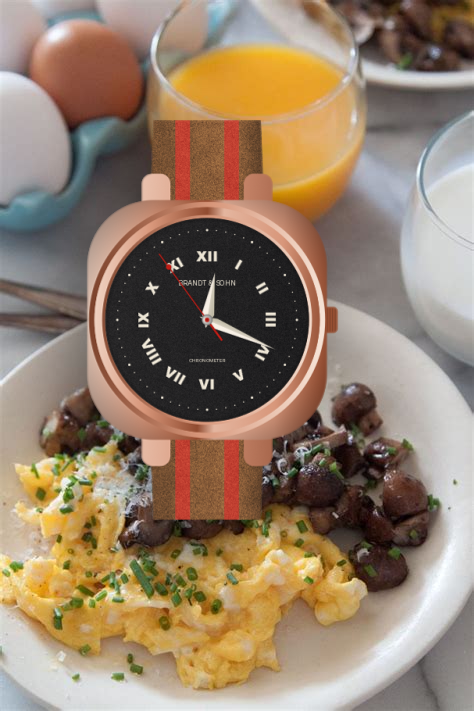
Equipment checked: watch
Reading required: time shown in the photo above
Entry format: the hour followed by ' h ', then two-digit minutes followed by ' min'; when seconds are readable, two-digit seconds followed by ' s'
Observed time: 12 h 18 min 54 s
